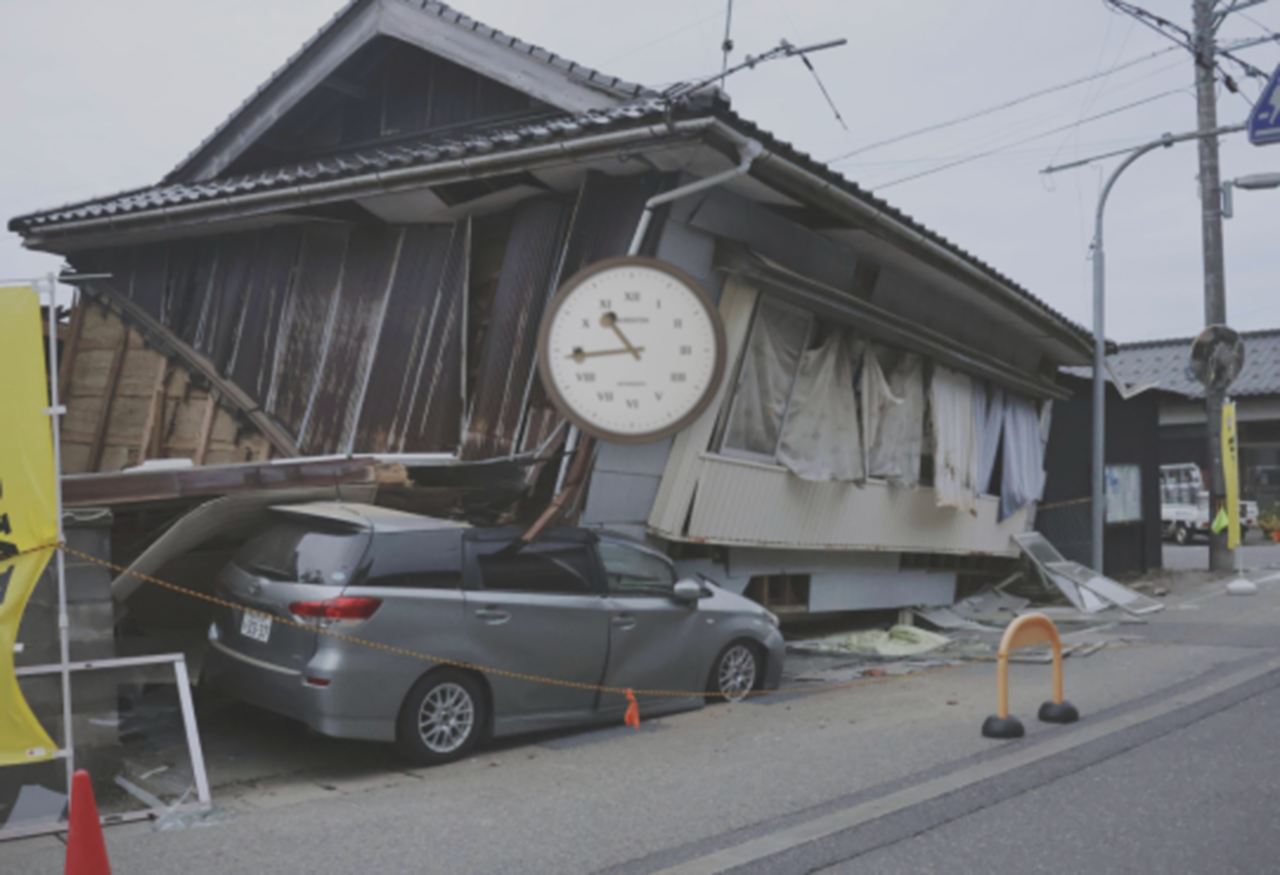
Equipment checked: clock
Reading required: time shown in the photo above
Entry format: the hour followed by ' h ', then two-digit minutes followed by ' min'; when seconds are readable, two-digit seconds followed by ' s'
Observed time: 10 h 44 min
